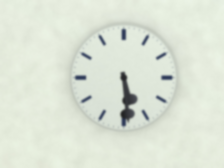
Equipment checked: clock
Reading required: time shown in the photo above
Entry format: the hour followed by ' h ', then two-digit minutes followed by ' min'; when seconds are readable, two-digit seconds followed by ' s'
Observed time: 5 h 29 min
